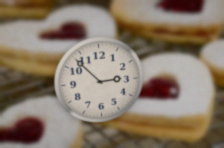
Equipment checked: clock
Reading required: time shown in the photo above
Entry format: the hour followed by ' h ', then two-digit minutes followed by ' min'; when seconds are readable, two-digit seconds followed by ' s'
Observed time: 2 h 53 min
